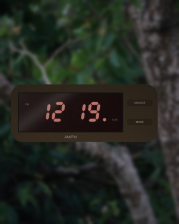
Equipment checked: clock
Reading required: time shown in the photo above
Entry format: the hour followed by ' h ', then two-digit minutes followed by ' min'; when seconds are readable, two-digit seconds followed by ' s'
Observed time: 12 h 19 min
